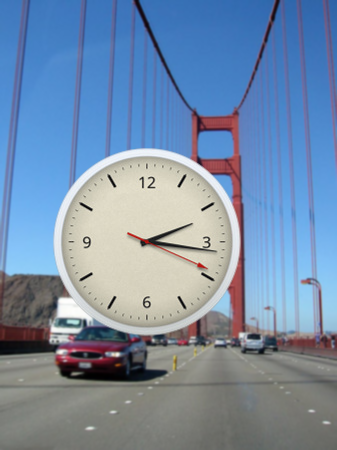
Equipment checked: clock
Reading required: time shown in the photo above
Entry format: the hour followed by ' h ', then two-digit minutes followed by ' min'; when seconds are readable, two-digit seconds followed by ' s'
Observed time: 2 h 16 min 19 s
